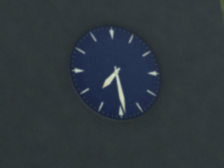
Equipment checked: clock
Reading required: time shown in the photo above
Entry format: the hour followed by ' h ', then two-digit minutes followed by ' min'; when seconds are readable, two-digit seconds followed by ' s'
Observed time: 7 h 29 min
